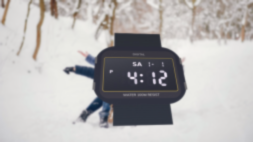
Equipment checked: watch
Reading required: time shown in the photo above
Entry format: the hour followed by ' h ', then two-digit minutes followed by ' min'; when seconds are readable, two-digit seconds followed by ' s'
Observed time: 4 h 12 min
